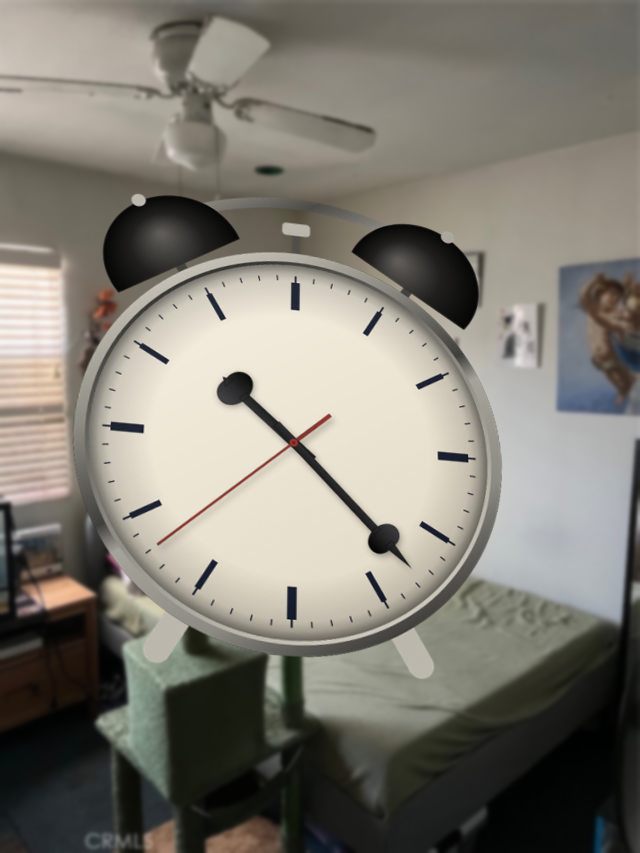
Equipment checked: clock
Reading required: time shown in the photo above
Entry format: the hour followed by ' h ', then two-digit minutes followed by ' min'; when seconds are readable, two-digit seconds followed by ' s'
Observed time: 10 h 22 min 38 s
